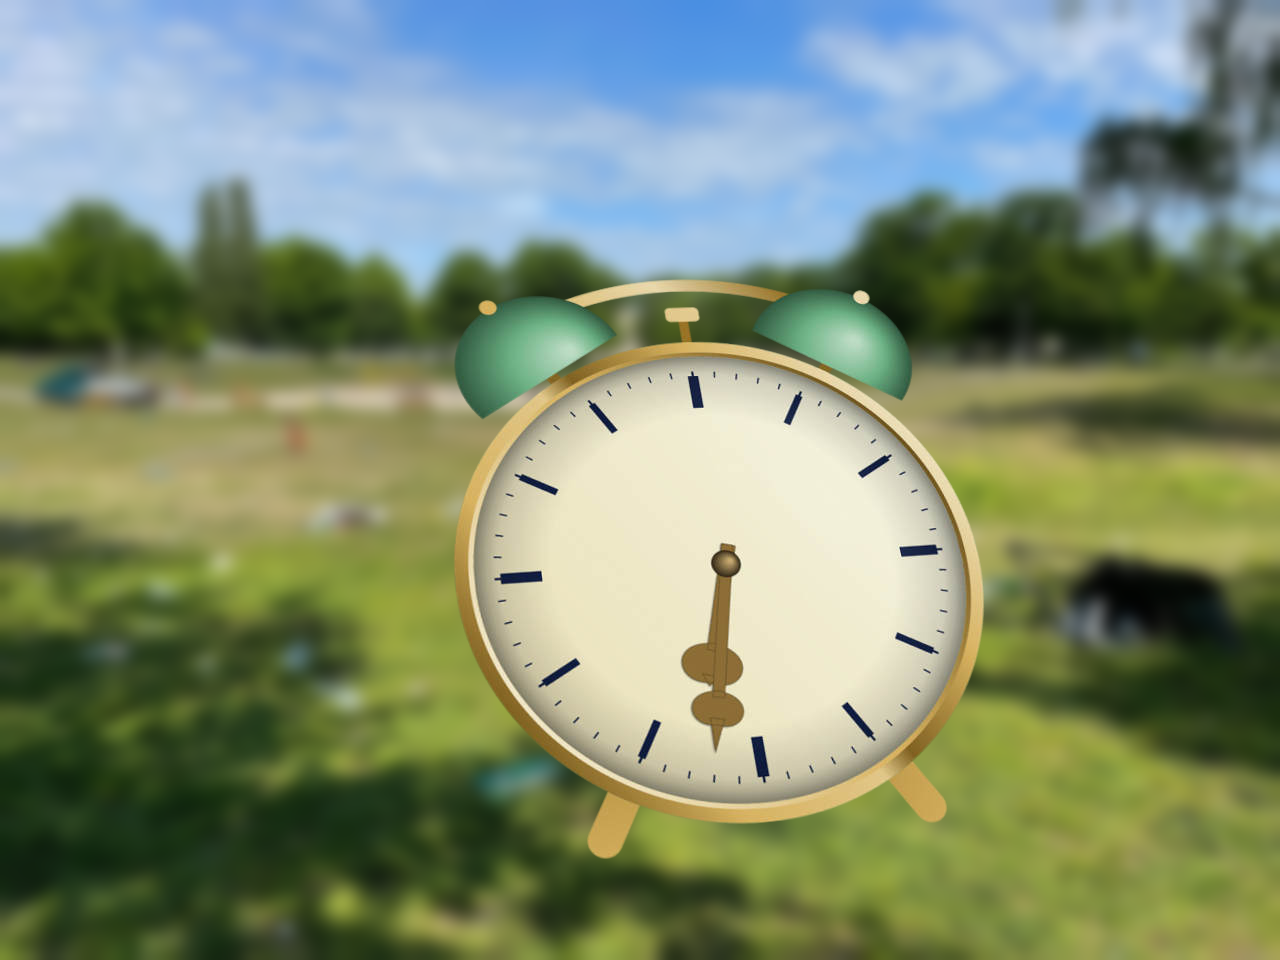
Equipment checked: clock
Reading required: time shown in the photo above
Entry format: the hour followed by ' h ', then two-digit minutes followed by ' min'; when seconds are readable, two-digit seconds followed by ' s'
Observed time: 6 h 32 min
